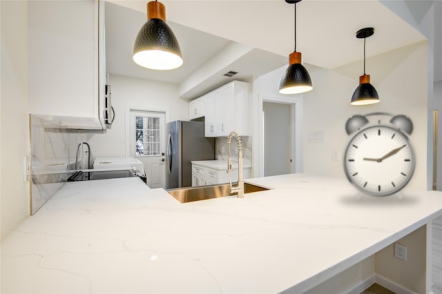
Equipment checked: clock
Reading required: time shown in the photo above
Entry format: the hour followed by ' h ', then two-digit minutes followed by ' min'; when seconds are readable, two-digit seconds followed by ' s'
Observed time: 9 h 10 min
